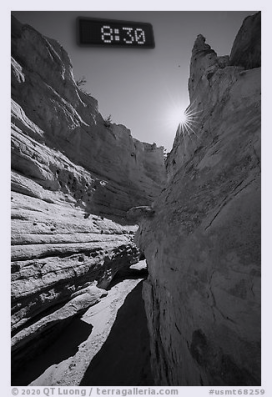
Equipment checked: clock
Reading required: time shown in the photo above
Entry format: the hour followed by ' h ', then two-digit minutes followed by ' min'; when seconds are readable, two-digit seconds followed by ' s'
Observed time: 8 h 30 min
